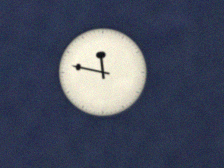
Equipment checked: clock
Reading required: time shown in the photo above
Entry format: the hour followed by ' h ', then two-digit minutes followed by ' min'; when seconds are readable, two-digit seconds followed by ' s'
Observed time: 11 h 47 min
